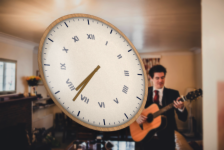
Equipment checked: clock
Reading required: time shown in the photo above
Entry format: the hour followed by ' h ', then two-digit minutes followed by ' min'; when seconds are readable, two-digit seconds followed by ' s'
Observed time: 7 h 37 min
